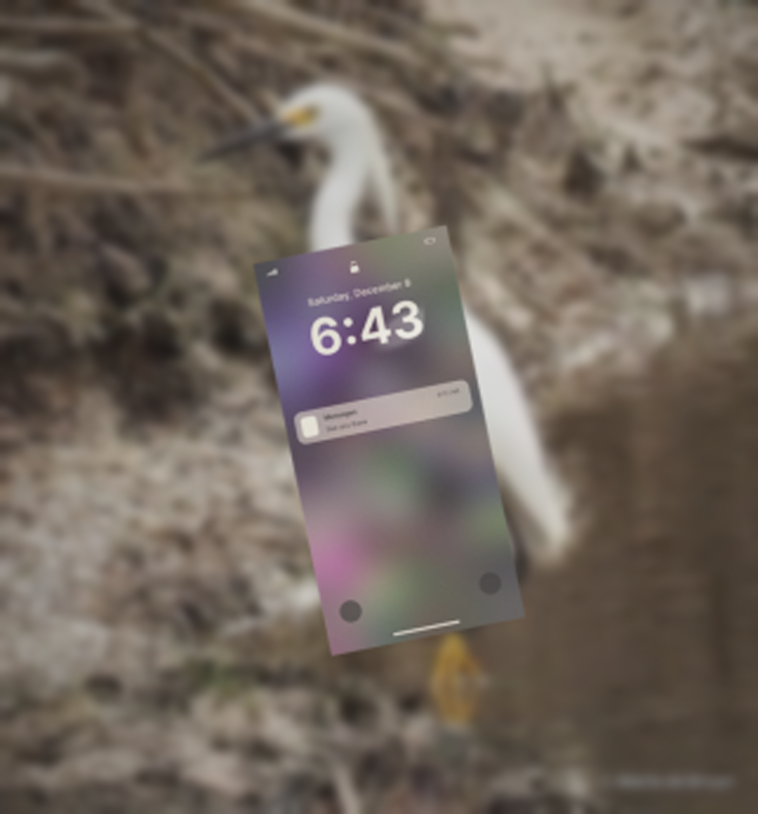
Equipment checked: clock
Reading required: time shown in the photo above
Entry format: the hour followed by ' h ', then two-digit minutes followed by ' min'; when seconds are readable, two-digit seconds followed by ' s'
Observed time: 6 h 43 min
